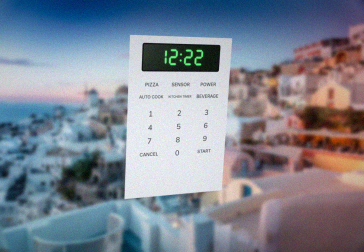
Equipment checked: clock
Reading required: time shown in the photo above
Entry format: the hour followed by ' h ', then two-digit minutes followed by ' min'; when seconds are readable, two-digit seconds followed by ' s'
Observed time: 12 h 22 min
